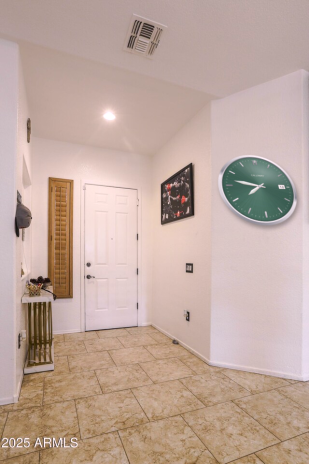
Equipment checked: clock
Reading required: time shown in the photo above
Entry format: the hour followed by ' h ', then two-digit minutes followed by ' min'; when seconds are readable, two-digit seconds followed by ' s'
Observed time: 7 h 47 min
